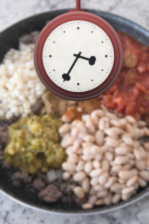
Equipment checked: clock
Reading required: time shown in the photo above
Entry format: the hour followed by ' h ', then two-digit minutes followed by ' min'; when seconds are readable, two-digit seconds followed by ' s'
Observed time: 3 h 35 min
